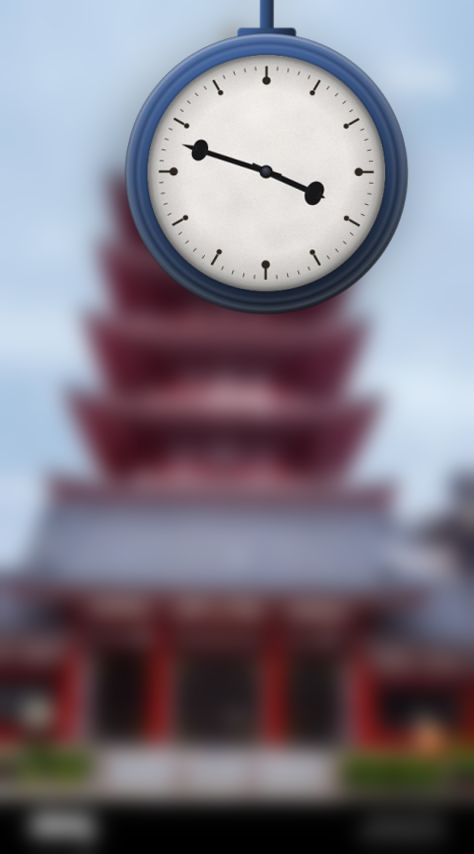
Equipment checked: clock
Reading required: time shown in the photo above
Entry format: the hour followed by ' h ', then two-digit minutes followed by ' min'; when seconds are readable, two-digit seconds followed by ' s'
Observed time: 3 h 48 min
